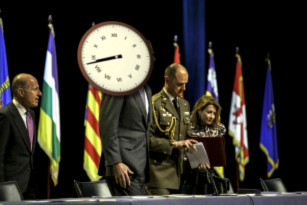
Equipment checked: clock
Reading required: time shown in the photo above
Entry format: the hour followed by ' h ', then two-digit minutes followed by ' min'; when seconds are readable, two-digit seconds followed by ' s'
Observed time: 8 h 43 min
